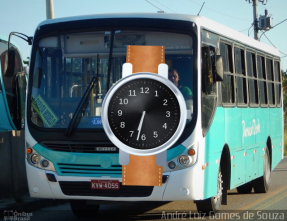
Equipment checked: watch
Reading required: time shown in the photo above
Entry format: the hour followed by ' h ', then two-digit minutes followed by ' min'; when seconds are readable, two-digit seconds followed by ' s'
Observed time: 6 h 32 min
